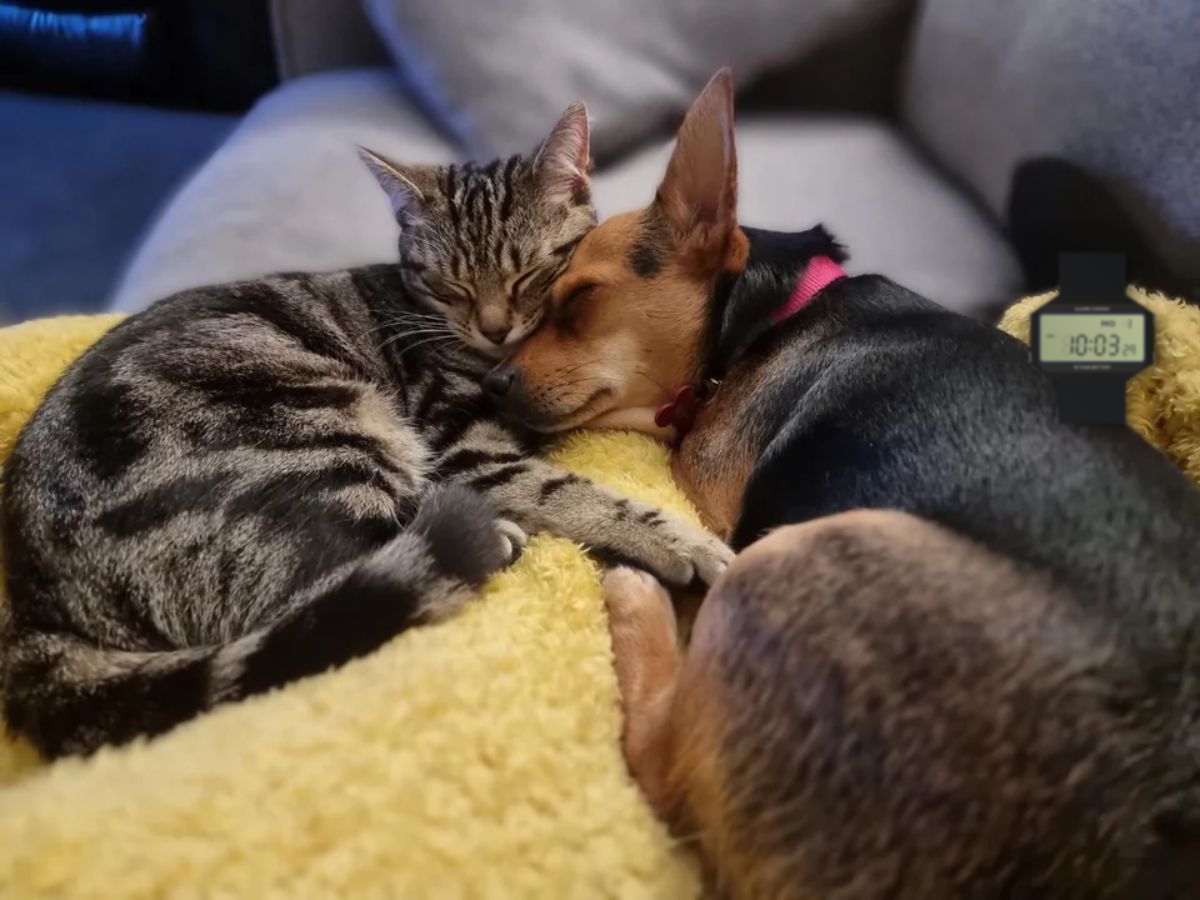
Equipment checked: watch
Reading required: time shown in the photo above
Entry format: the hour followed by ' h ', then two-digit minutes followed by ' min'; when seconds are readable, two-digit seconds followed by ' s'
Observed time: 10 h 03 min
